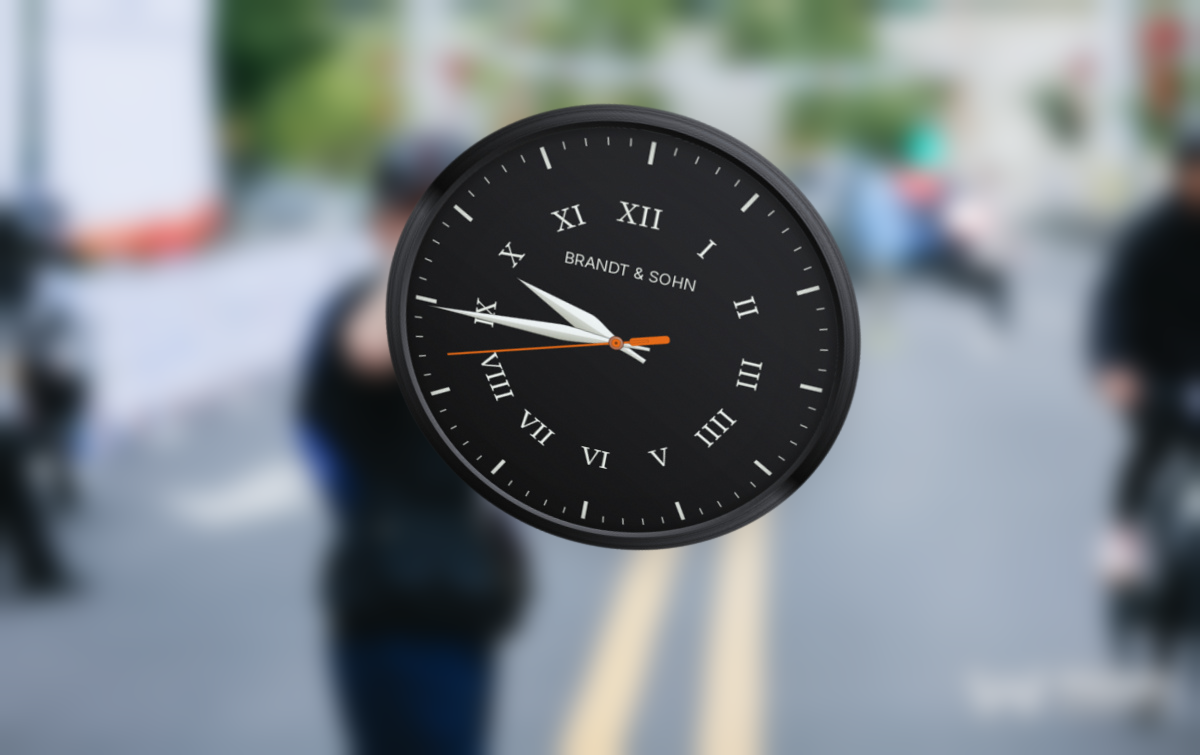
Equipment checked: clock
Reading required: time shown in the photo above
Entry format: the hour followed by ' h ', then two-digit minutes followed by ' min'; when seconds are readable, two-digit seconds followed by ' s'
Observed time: 9 h 44 min 42 s
